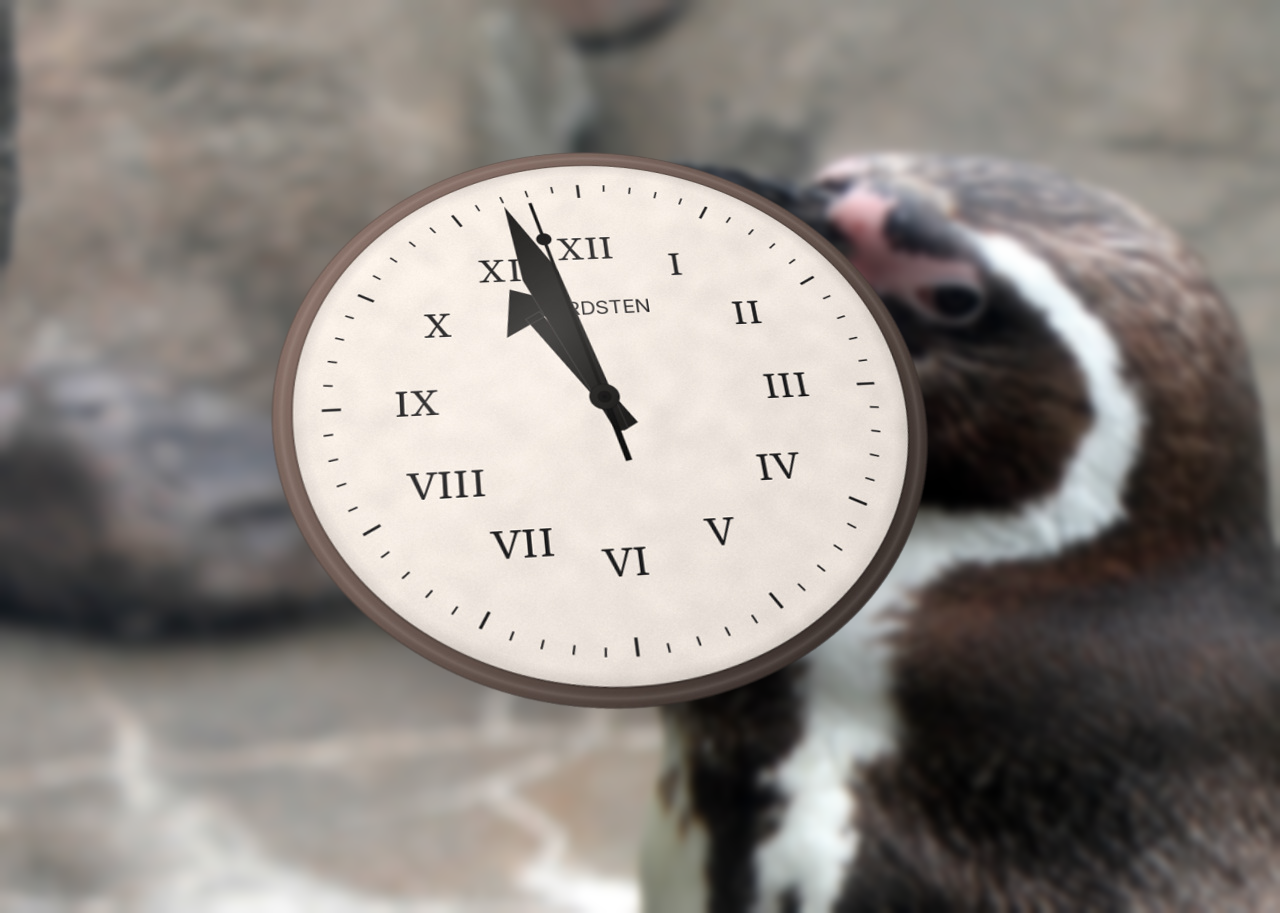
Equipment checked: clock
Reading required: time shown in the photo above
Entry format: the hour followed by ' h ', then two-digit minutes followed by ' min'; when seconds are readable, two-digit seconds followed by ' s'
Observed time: 10 h 56 min 58 s
